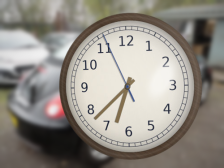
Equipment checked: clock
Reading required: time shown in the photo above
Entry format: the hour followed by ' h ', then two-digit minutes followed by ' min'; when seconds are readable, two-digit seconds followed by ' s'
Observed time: 6 h 37 min 56 s
